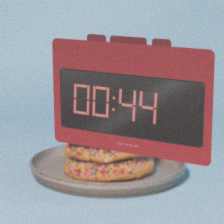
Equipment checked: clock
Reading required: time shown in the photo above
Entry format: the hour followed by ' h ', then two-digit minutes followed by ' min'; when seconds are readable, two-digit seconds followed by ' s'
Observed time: 0 h 44 min
